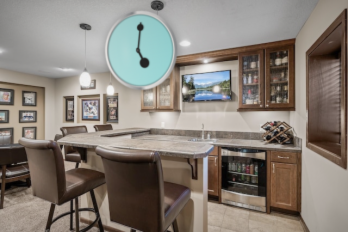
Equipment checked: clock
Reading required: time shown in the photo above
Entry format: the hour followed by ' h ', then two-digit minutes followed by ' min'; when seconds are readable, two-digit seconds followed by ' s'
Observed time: 5 h 01 min
